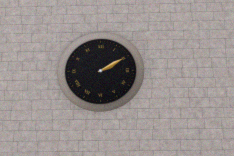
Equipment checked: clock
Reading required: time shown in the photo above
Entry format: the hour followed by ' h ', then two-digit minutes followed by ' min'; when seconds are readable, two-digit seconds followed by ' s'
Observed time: 2 h 10 min
